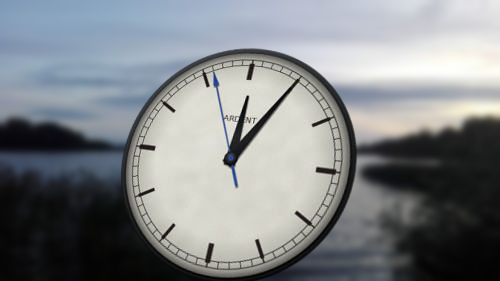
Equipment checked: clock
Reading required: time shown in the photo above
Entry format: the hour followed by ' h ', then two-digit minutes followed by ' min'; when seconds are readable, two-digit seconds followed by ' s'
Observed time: 12 h 04 min 56 s
